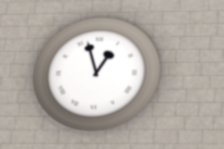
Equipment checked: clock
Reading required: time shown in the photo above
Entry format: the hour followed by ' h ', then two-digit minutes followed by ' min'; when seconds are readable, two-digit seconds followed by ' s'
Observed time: 12 h 57 min
